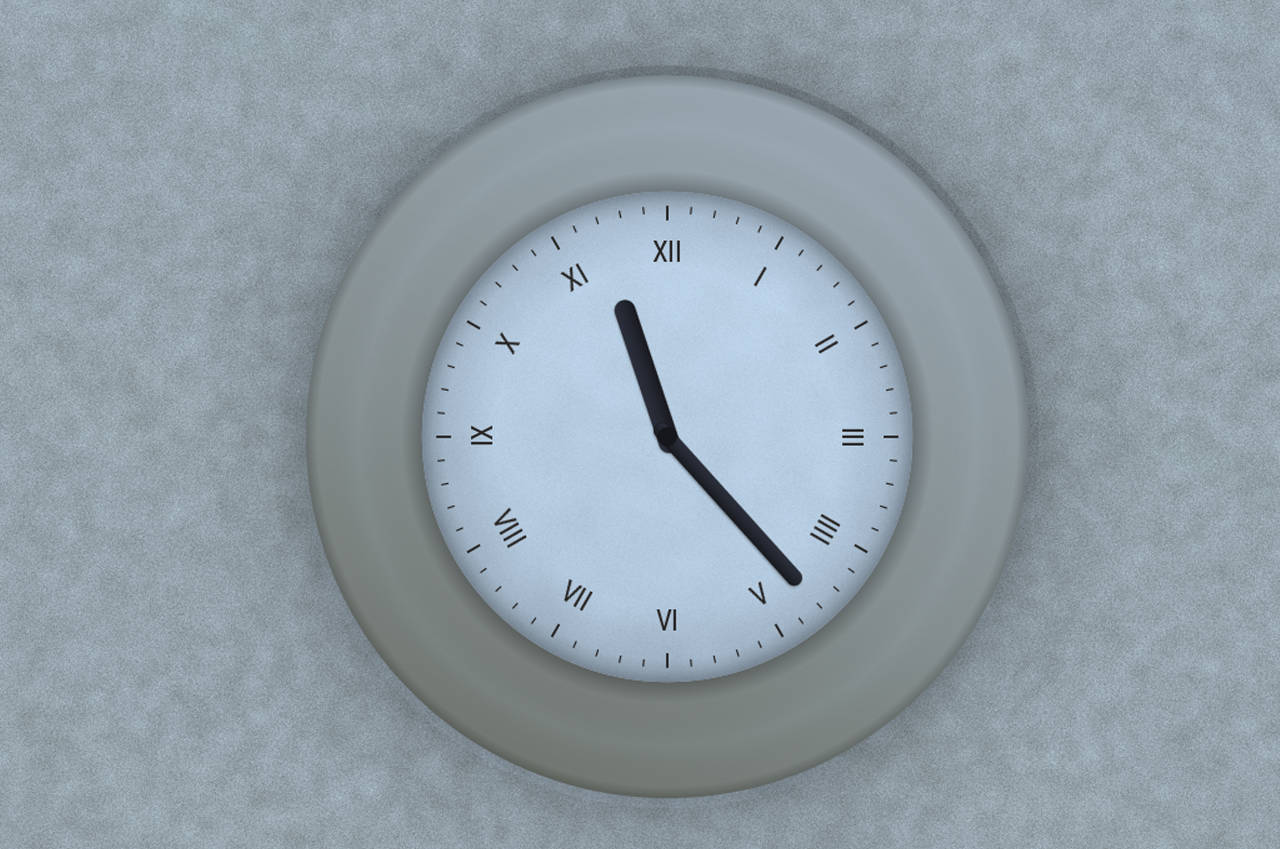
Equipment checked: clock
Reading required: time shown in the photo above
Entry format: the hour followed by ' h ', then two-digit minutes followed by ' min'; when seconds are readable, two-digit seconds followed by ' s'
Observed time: 11 h 23 min
